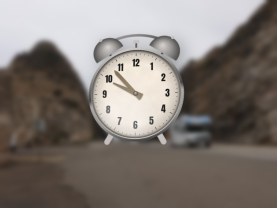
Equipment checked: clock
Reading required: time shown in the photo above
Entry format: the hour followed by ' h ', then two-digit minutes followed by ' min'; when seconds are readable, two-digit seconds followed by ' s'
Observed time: 9 h 53 min
